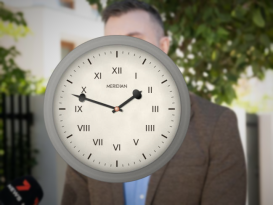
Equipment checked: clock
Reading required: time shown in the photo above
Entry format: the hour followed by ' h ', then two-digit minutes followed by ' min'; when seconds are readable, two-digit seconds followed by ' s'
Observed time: 1 h 48 min
